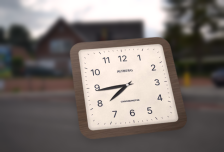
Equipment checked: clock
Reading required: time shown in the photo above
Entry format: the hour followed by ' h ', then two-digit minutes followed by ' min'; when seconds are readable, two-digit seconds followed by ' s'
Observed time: 7 h 44 min
